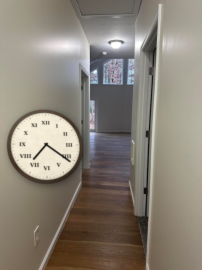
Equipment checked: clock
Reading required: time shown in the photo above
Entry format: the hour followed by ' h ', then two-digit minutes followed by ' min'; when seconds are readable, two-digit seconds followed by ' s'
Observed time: 7 h 21 min
